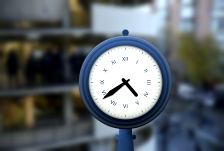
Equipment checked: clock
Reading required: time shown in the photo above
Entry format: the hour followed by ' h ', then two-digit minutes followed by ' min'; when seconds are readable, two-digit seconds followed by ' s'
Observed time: 4 h 39 min
